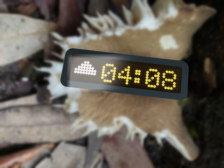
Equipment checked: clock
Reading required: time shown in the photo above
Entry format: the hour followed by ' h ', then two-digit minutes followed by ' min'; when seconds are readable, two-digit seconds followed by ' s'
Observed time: 4 h 08 min
